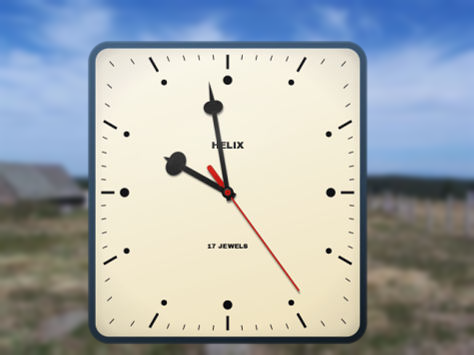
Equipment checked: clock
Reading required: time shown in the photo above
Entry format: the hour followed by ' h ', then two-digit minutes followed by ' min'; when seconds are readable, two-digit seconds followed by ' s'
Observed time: 9 h 58 min 24 s
